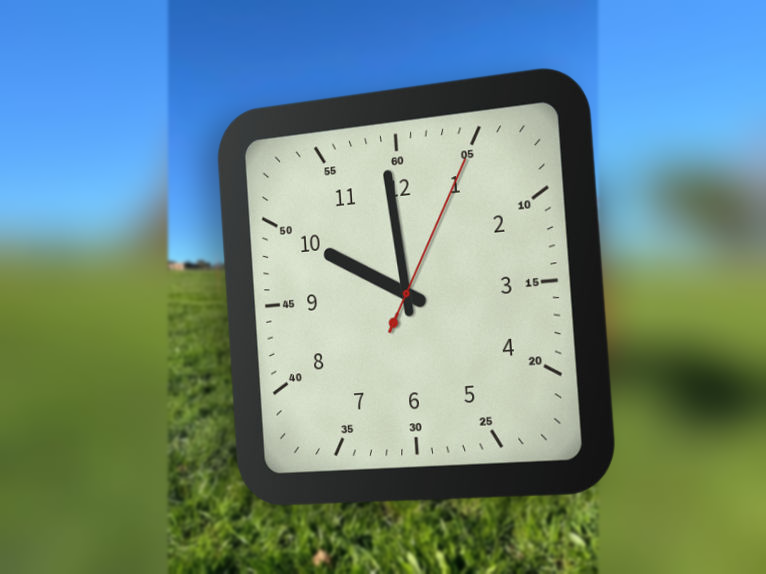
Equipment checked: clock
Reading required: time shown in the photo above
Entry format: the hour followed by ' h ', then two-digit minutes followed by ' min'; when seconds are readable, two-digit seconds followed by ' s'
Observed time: 9 h 59 min 05 s
